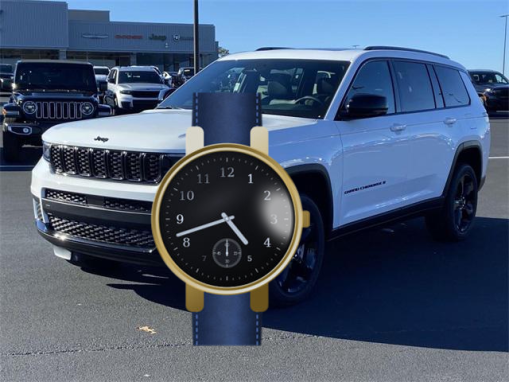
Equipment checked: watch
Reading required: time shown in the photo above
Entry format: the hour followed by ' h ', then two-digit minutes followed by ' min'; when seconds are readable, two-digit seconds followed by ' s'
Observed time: 4 h 42 min
